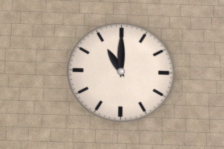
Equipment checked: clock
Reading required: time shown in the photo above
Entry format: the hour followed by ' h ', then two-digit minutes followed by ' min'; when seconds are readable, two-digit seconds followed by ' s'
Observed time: 11 h 00 min
